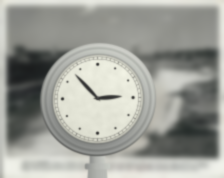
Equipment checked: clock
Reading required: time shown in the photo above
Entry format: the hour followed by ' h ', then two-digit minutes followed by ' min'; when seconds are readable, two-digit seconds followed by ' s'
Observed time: 2 h 53 min
